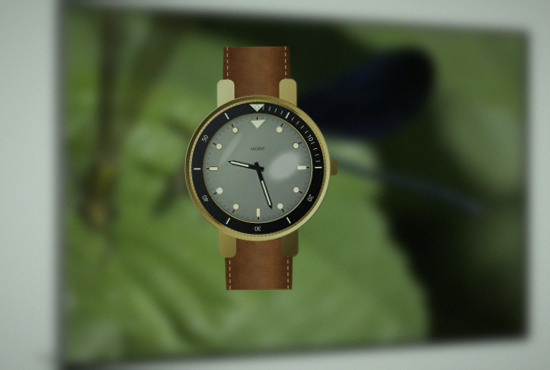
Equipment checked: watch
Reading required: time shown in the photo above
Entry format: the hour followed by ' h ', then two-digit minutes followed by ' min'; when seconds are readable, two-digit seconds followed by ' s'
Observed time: 9 h 27 min
